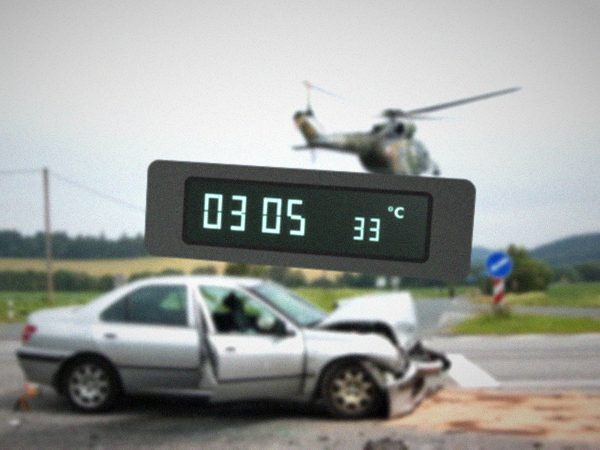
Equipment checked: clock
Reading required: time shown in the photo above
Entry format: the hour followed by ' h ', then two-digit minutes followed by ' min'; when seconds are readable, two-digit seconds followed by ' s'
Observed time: 3 h 05 min
